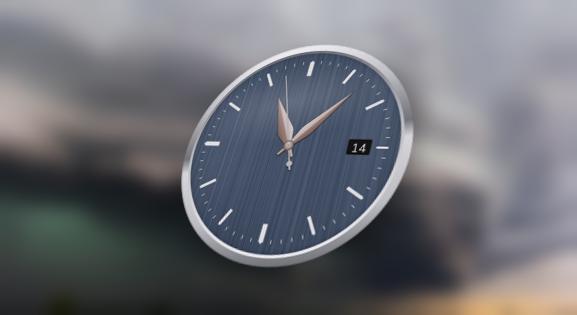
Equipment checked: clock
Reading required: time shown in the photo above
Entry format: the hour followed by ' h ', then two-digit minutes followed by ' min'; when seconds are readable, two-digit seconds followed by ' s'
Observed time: 11 h 06 min 57 s
